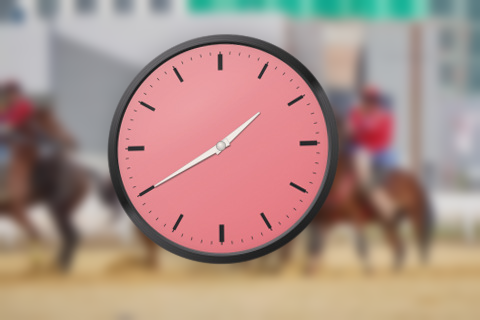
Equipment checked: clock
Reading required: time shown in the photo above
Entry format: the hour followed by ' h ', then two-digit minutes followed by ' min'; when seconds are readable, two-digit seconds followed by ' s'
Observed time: 1 h 40 min
